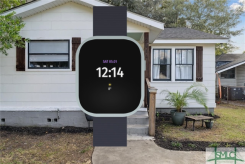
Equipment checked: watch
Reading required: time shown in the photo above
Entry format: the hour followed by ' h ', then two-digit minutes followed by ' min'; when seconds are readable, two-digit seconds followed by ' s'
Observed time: 12 h 14 min
